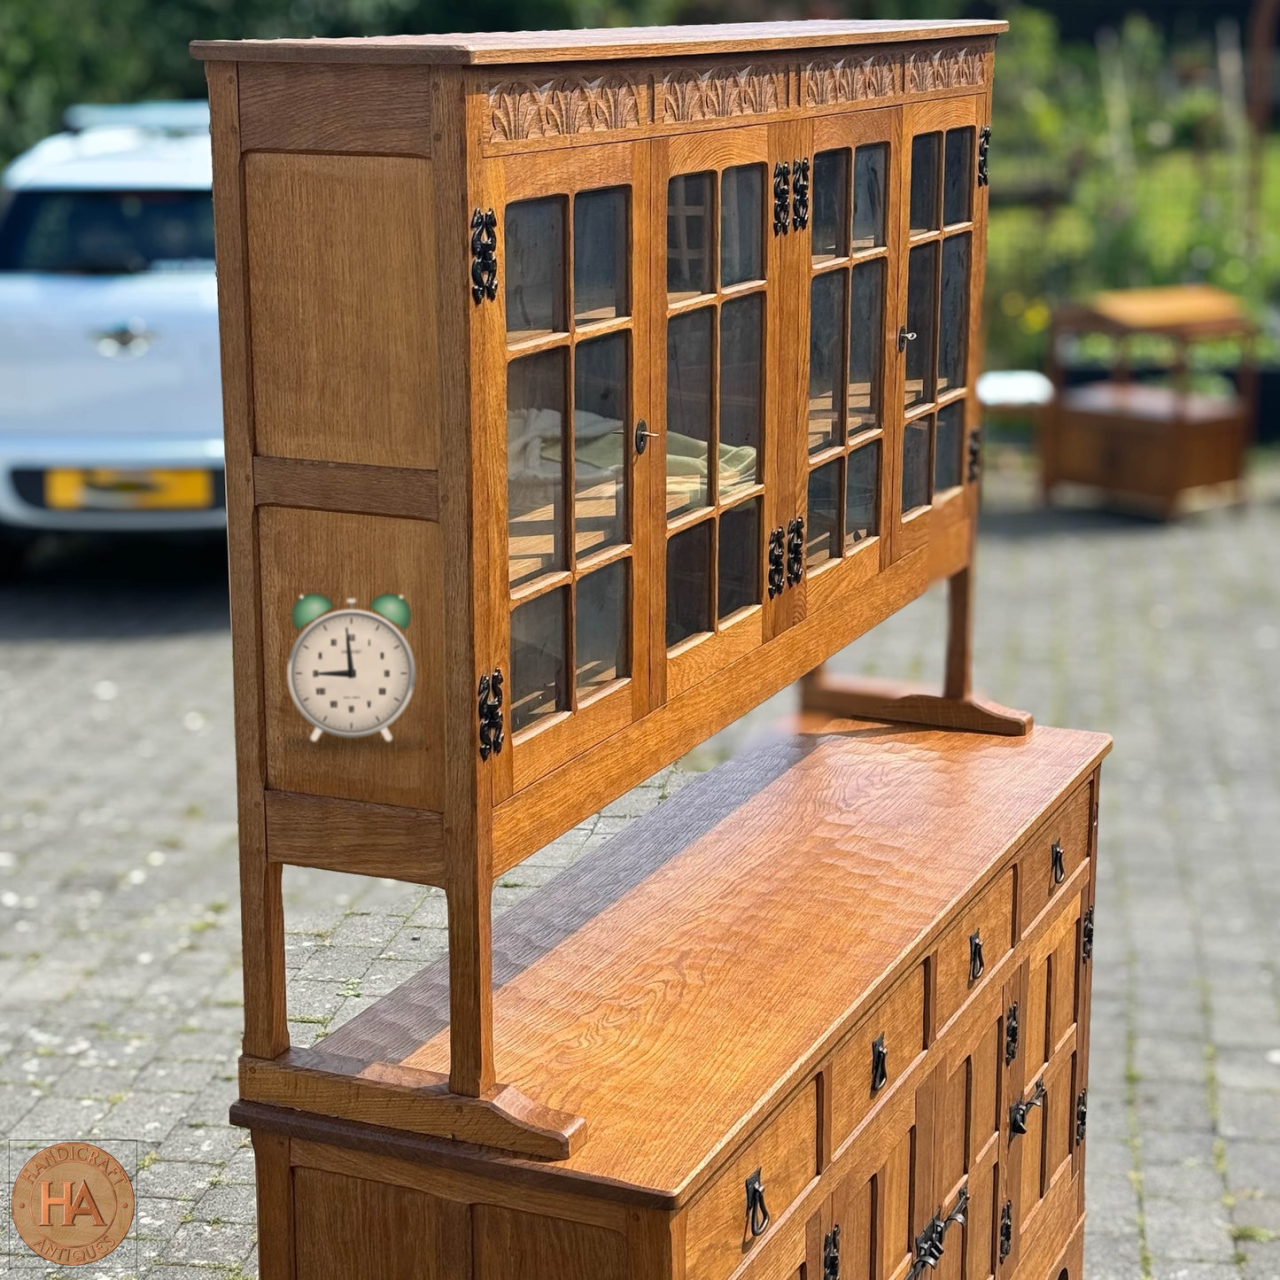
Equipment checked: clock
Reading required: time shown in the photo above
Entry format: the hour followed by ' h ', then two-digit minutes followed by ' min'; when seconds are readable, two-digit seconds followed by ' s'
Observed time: 8 h 59 min
